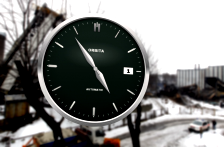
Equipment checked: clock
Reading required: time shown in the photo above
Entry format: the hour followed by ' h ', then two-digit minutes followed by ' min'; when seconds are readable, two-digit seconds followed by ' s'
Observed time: 4 h 54 min
